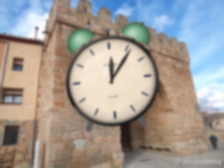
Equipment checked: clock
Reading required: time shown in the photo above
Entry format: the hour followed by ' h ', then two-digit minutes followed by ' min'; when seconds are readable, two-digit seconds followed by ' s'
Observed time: 12 h 06 min
